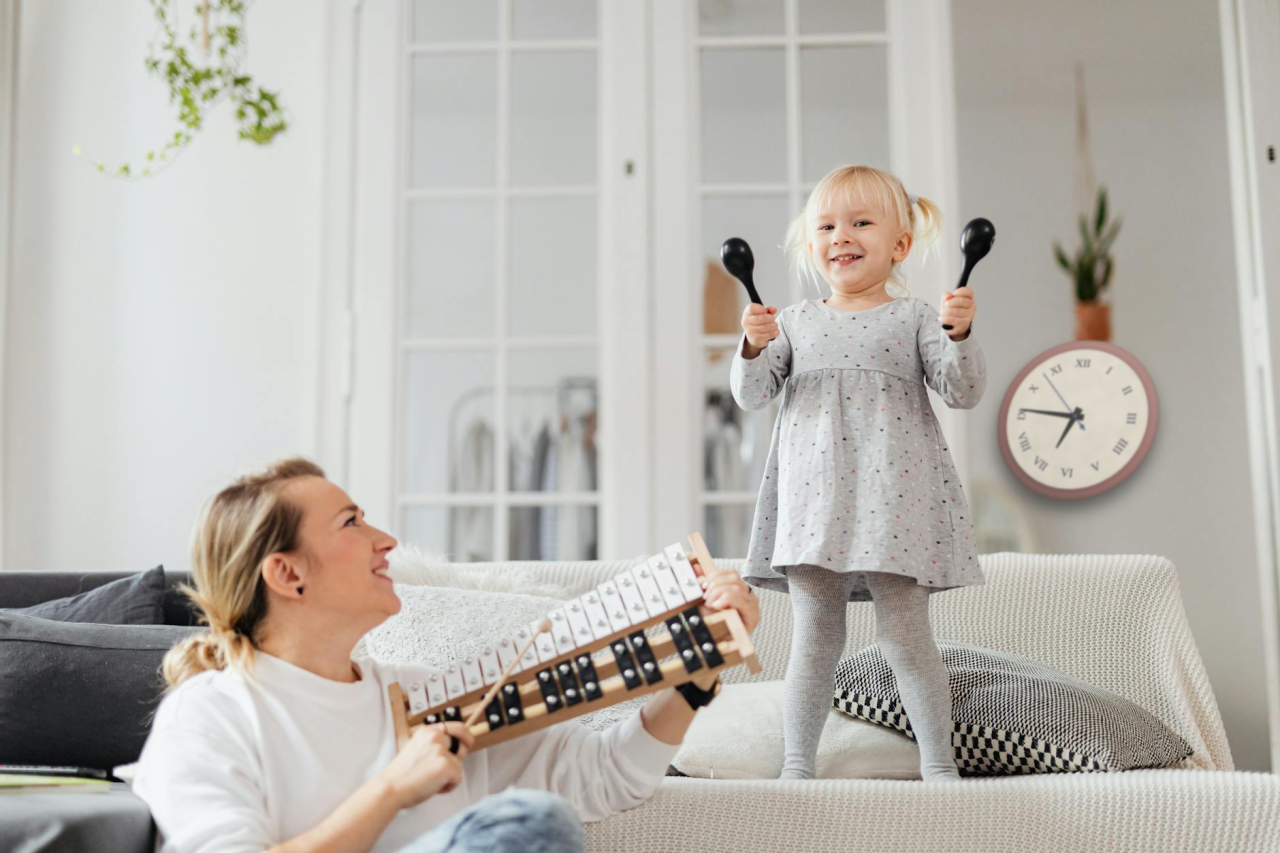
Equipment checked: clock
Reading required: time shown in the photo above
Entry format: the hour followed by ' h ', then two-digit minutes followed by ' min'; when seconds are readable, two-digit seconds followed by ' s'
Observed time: 6 h 45 min 53 s
